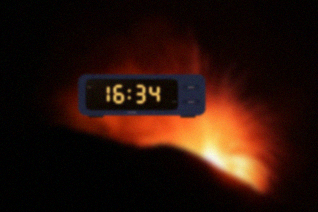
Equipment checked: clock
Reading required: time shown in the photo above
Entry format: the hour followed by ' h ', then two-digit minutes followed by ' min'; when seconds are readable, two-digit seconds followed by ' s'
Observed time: 16 h 34 min
